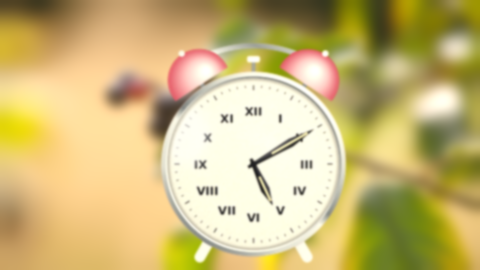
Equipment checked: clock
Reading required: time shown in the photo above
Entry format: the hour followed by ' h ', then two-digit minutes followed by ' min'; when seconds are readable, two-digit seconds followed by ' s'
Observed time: 5 h 10 min
